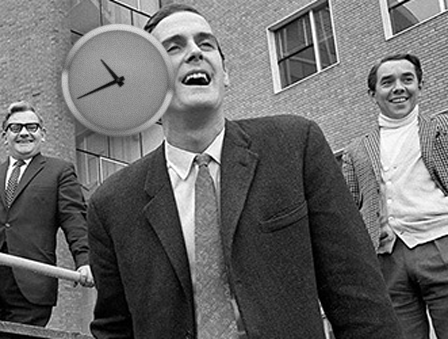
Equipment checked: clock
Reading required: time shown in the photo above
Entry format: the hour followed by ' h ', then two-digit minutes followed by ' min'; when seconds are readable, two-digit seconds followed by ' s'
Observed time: 10 h 41 min
